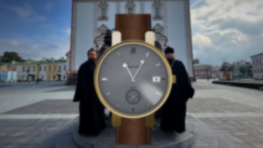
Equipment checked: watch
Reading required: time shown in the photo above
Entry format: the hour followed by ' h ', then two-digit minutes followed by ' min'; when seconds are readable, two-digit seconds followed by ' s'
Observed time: 11 h 05 min
